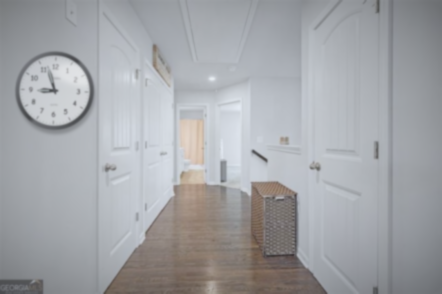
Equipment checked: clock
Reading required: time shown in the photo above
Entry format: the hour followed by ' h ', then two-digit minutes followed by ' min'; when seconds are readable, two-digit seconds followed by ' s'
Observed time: 8 h 57 min
